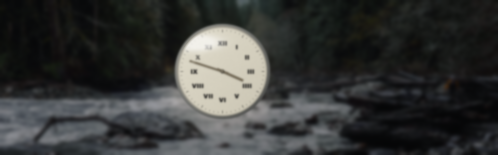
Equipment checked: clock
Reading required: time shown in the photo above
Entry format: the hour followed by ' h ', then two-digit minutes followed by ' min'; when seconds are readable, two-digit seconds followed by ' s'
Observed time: 3 h 48 min
